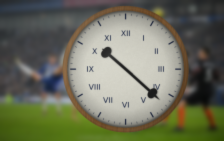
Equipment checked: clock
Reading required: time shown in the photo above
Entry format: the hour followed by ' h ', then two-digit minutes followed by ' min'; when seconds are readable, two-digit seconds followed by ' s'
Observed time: 10 h 22 min
